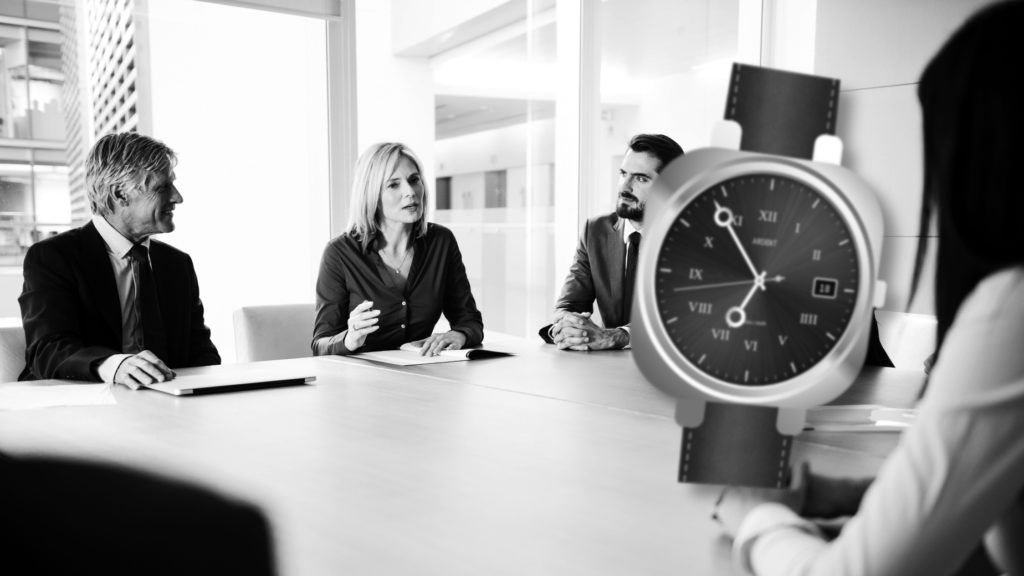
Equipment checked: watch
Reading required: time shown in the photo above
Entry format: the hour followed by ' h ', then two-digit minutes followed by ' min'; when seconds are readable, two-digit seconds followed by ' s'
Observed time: 6 h 53 min 43 s
